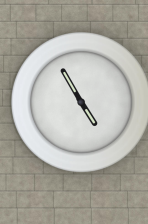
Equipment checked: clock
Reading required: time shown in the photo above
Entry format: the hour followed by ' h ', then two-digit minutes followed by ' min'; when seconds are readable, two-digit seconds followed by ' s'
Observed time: 4 h 55 min
